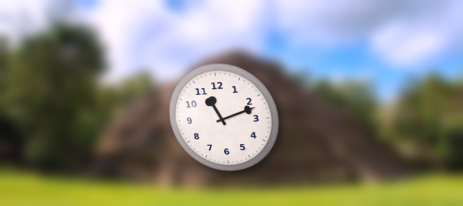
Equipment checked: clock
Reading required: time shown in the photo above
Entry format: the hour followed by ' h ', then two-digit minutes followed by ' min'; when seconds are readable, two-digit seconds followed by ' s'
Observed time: 11 h 12 min
